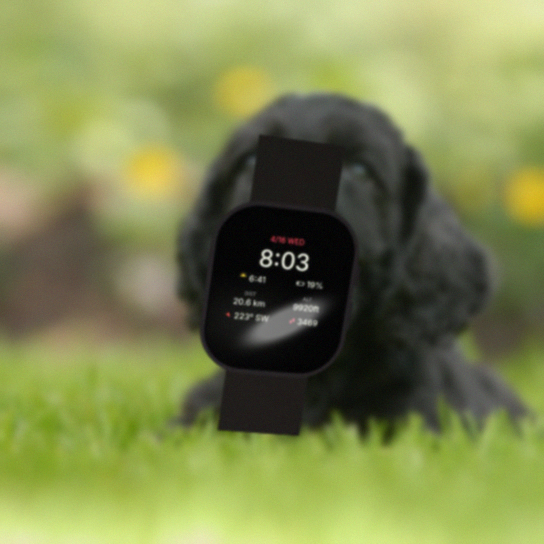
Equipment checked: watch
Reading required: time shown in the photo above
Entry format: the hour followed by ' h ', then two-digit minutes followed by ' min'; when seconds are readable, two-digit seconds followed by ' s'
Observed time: 8 h 03 min
